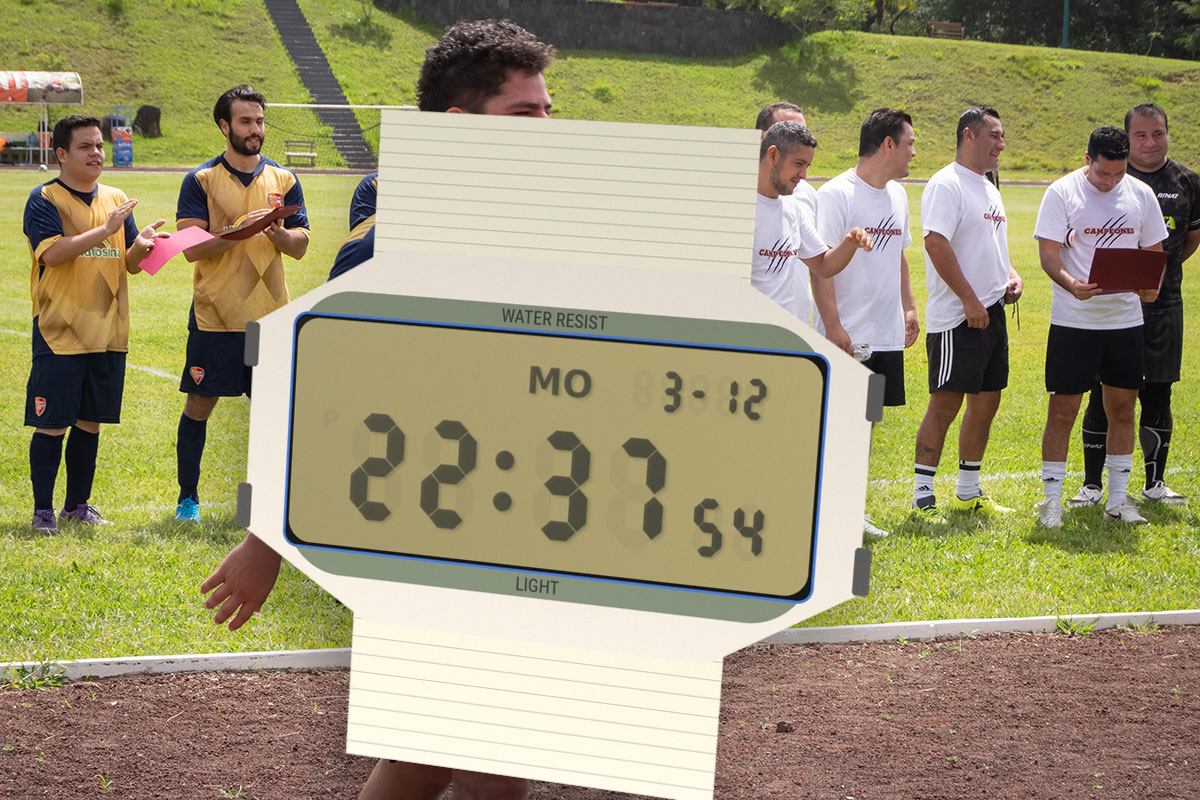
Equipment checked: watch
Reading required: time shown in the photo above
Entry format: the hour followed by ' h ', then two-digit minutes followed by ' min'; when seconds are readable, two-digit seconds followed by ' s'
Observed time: 22 h 37 min 54 s
